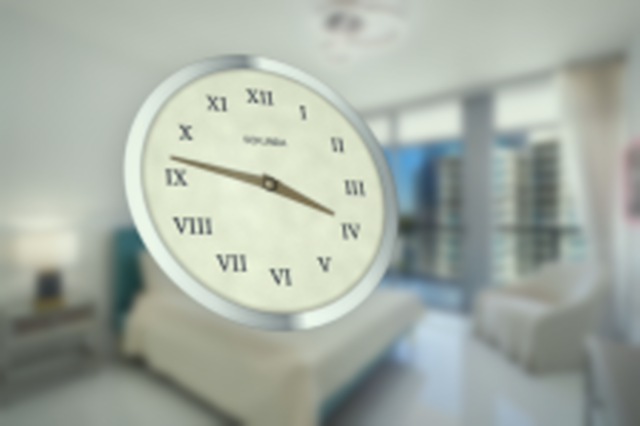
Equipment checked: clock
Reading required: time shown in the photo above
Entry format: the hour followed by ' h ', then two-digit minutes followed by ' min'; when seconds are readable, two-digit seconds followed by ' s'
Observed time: 3 h 47 min
